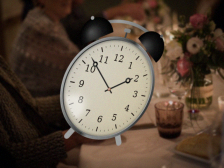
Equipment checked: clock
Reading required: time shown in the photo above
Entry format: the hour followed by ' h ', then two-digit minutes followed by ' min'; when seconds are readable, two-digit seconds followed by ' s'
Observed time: 1 h 52 min
